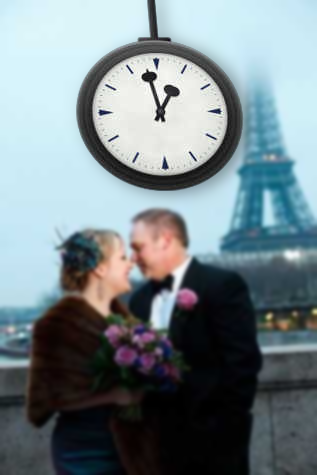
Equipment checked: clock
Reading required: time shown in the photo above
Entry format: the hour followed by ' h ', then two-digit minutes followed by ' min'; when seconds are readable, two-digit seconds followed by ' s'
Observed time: 12 h 58 min
